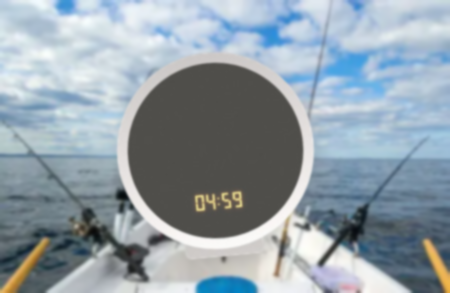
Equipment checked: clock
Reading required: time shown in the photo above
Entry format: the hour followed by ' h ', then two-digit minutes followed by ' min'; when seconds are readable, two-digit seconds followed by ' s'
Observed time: 4 h 59 min
